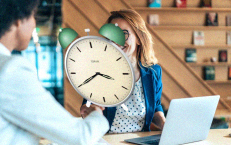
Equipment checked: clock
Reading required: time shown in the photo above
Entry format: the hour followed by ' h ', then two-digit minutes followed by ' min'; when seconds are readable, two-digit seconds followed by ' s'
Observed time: 3 h 40 min
